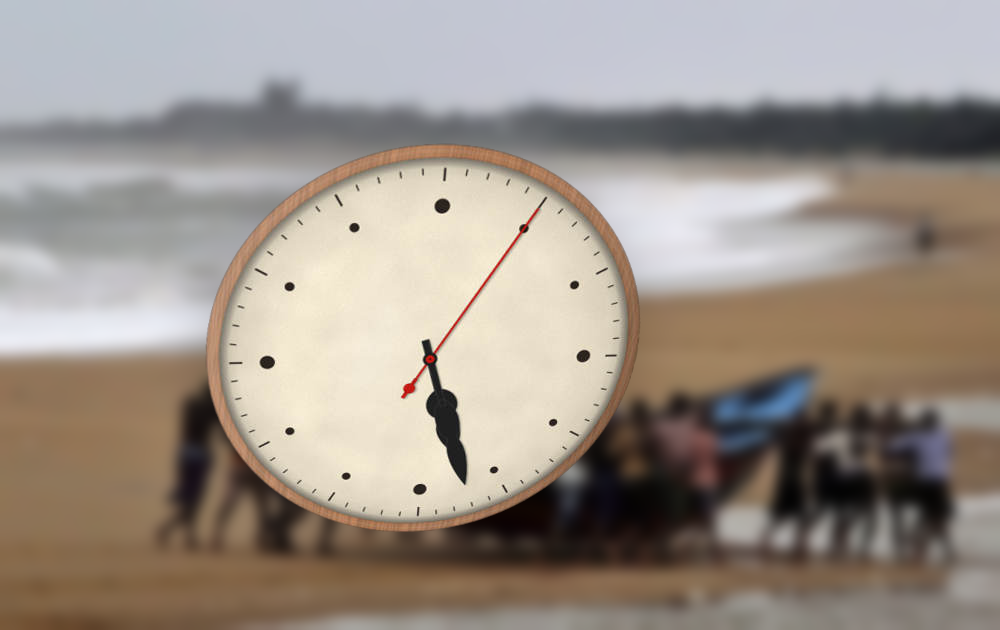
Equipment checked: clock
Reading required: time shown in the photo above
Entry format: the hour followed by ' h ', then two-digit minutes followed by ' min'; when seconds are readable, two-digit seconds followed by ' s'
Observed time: 5 h 27 min 05 s
